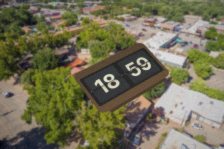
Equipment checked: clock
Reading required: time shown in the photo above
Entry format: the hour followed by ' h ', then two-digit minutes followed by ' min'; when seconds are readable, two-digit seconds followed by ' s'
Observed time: 18 h 59 min
